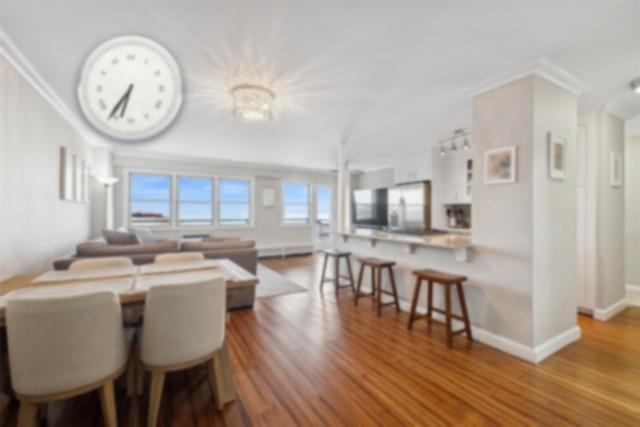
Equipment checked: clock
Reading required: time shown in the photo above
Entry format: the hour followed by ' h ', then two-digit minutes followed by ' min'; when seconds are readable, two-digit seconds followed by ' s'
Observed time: 6 h 36 min
